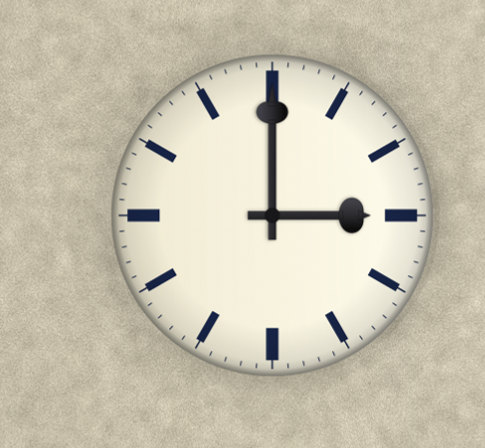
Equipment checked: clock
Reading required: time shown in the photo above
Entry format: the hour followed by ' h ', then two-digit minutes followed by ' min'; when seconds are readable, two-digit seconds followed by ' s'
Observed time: 3 h 00 min
